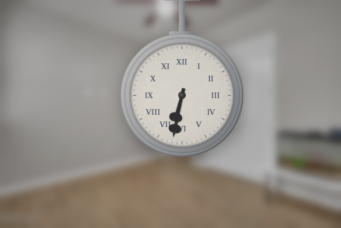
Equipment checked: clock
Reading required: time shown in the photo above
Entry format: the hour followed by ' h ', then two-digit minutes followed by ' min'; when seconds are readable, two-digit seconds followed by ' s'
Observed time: 6 h 32 min
